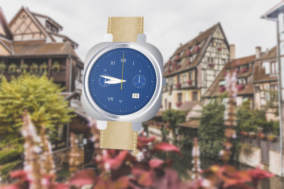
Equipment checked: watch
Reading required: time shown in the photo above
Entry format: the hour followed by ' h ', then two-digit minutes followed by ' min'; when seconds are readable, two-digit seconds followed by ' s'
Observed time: 8 h 47 min
